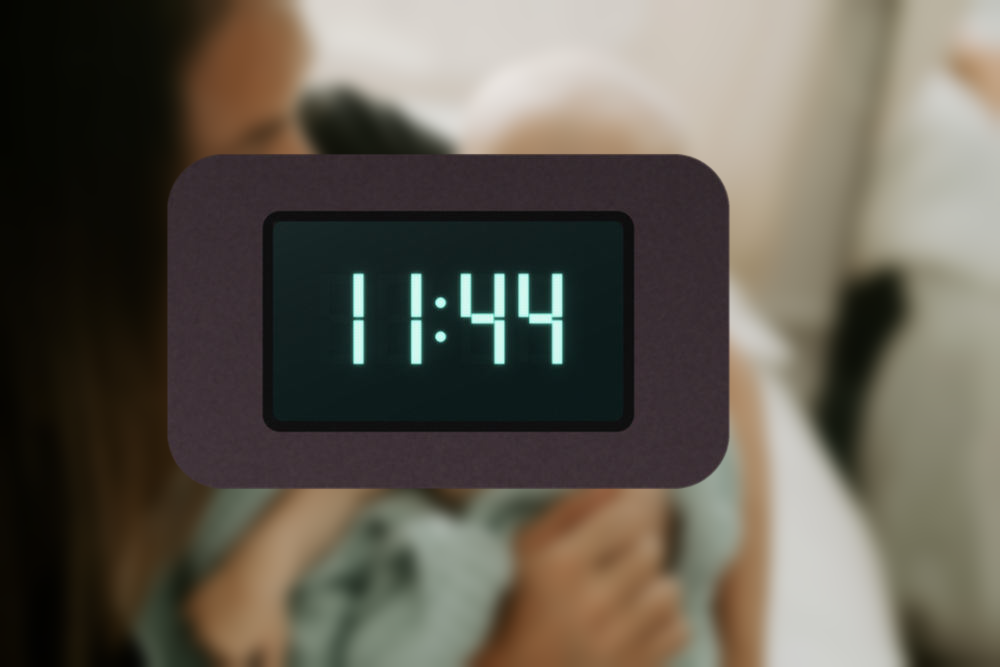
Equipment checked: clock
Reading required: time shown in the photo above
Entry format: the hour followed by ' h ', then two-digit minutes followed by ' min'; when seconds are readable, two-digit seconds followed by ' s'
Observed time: 11 h 44 min
